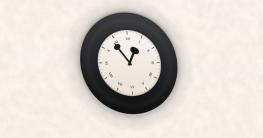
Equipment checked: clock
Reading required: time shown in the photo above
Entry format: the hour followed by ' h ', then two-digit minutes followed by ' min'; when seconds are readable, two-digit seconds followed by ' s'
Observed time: 12 h 54 min
